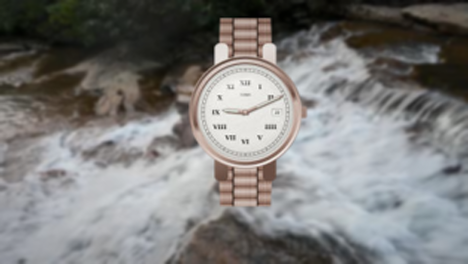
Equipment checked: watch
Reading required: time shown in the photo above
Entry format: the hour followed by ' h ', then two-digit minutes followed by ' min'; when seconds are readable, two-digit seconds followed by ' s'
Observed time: 9 h 11 min
